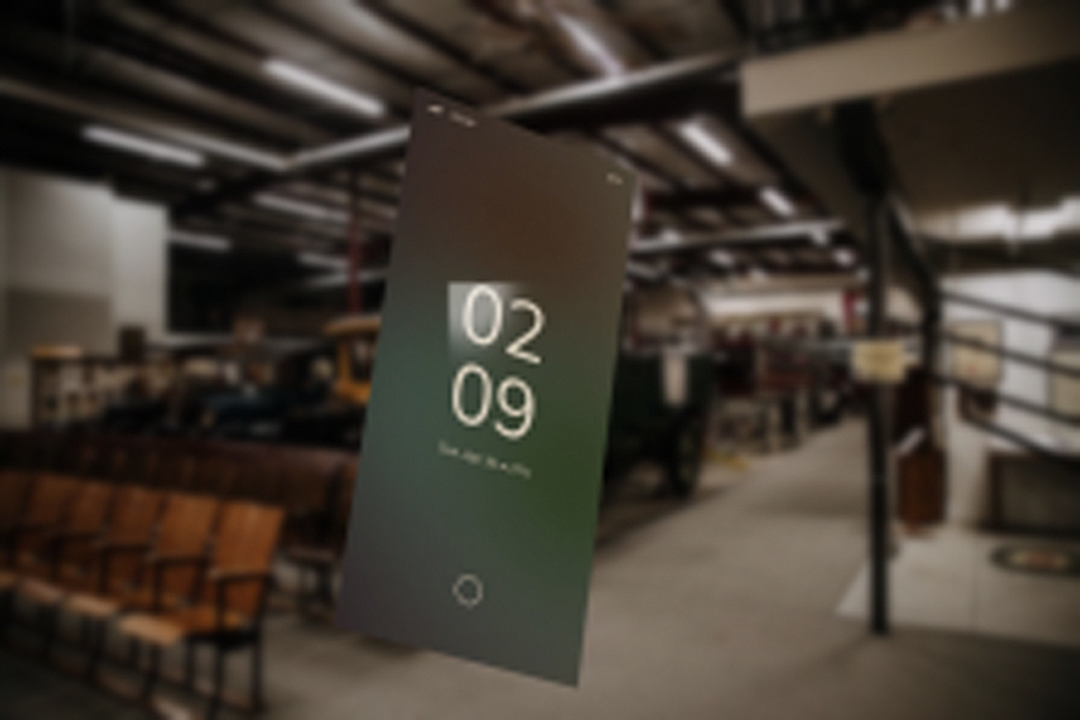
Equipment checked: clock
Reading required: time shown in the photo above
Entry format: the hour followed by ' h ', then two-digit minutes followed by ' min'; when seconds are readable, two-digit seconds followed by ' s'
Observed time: 2 h 09 min
